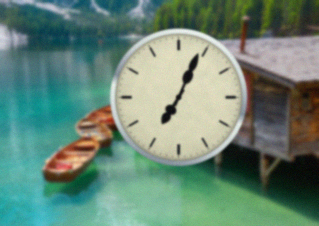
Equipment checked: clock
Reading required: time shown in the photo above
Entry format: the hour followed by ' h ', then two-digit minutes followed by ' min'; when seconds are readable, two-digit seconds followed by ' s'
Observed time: 7 h 04 min
